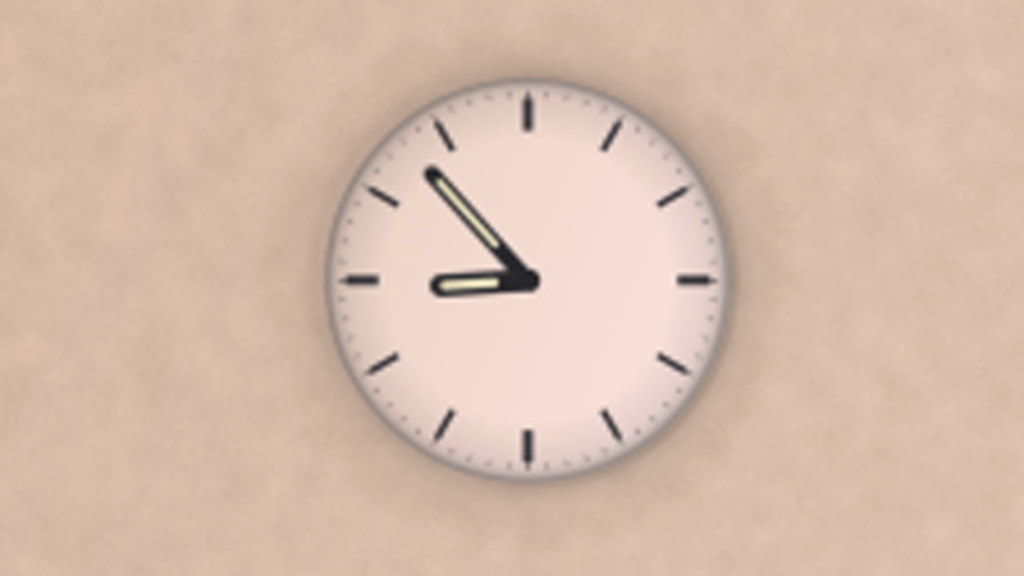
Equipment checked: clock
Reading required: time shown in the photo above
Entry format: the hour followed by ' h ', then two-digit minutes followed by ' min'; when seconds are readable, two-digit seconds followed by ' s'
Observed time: 8 h 53 min
